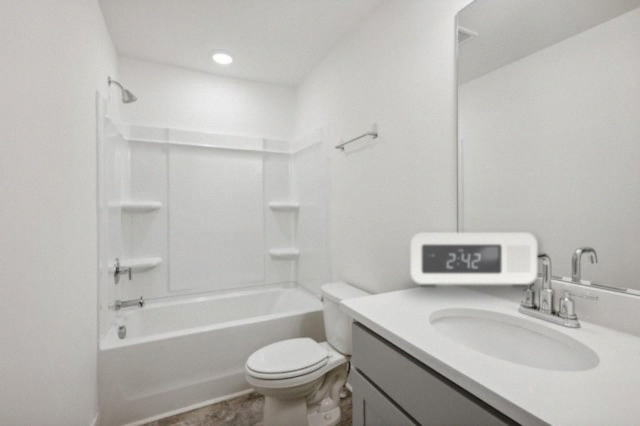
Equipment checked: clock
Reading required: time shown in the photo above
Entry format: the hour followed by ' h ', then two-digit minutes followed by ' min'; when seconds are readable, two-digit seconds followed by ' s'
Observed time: 2 h 42 min
